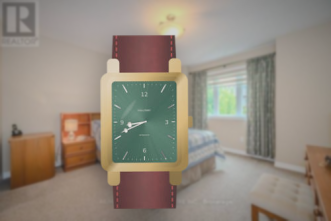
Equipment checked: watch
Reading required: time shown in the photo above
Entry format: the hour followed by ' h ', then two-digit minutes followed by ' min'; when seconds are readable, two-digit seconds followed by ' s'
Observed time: 8 h 41 min
